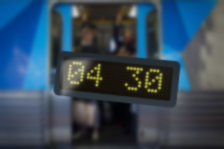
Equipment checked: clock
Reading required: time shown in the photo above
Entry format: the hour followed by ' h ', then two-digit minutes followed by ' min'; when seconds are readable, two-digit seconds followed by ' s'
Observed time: 4 h 30 min
